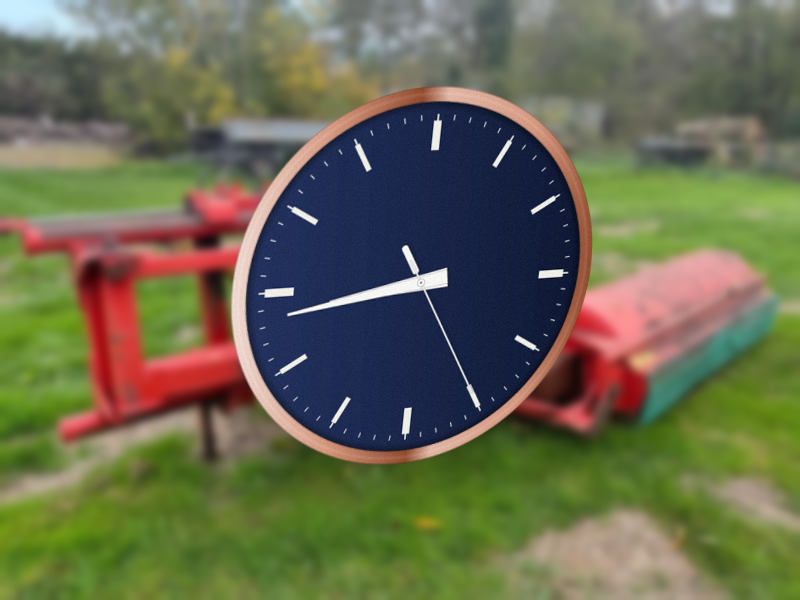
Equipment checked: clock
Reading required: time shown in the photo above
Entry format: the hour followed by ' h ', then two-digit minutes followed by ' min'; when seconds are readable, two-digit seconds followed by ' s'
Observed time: 8 h 43 min 25 s
